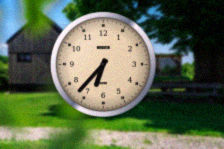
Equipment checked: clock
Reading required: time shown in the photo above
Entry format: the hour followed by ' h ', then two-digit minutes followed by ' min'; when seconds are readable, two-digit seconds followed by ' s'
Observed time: 6 h 37 min
